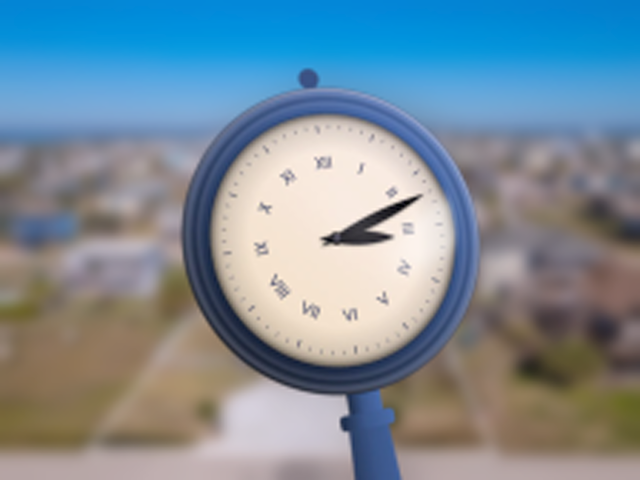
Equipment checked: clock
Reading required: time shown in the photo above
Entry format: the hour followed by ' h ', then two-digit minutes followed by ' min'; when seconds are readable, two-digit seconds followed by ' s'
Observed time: 3 h 12 min
